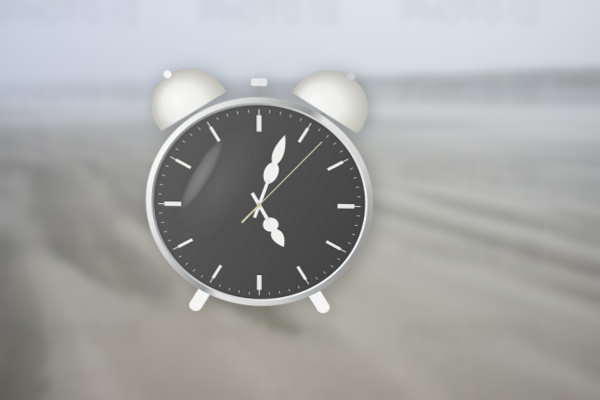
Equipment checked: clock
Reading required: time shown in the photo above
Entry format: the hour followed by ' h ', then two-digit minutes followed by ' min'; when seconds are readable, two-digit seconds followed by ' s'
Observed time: 5 h 03 min 07 s
